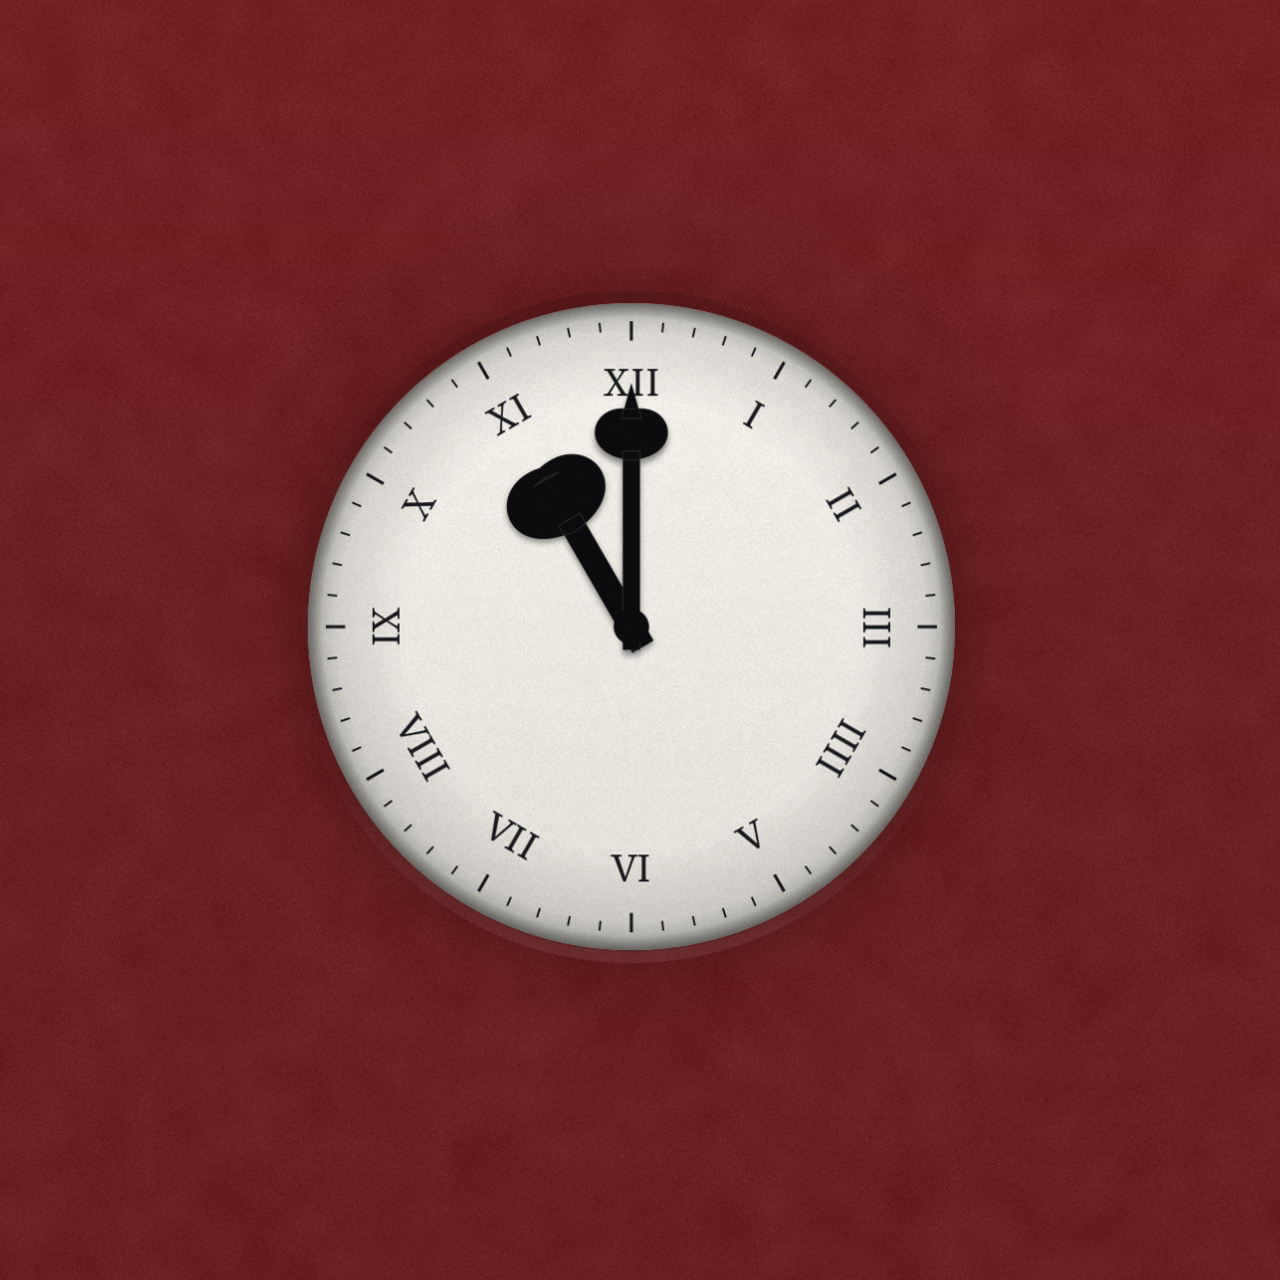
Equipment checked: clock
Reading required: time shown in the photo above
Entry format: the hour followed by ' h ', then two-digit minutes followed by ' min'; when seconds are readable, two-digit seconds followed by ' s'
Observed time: 11 h 00 min
